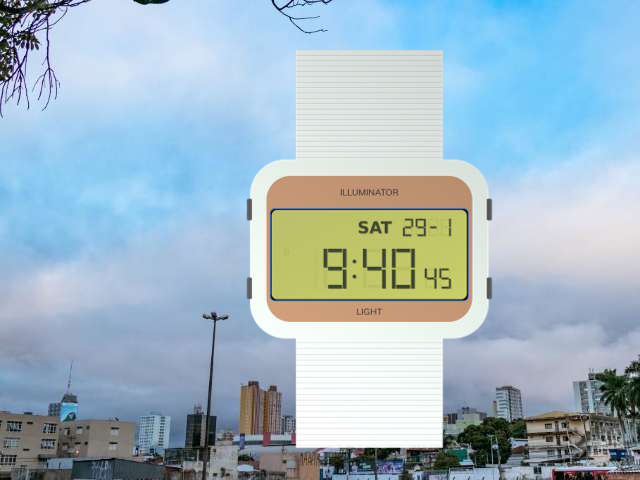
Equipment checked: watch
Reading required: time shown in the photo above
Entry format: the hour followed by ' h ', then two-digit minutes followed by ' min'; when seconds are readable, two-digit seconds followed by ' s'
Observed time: 9 h 40 min 45 s
